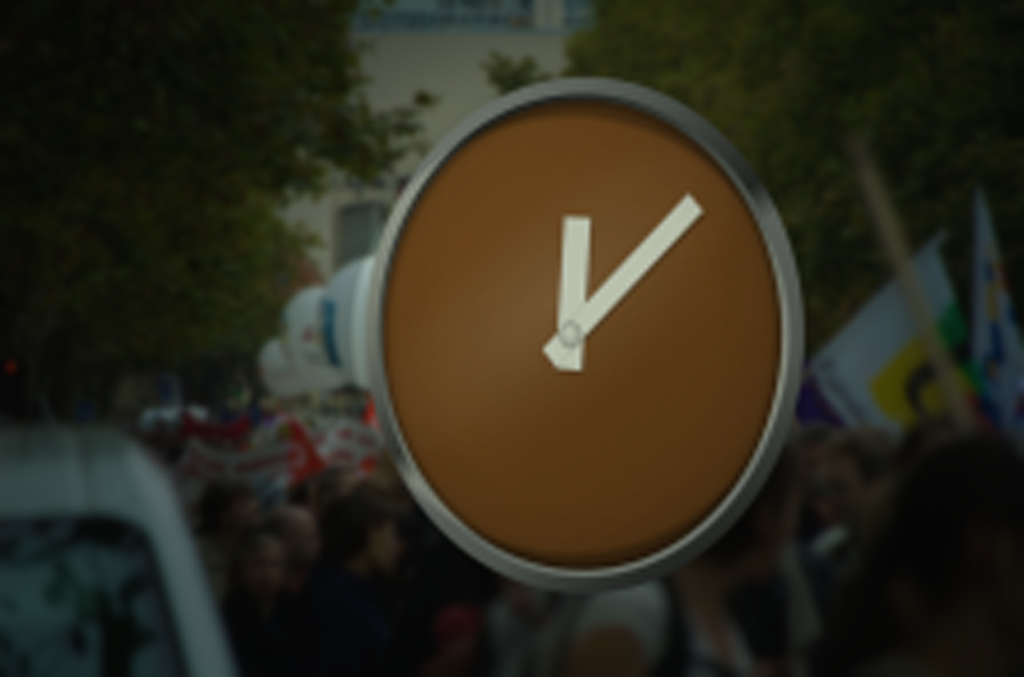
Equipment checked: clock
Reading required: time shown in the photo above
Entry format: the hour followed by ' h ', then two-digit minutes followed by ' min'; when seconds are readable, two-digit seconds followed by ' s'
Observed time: 12 h 08 min
